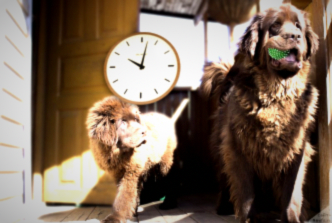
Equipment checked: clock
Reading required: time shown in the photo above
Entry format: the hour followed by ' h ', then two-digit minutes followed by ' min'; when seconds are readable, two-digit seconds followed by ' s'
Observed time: 10 h 02 min
